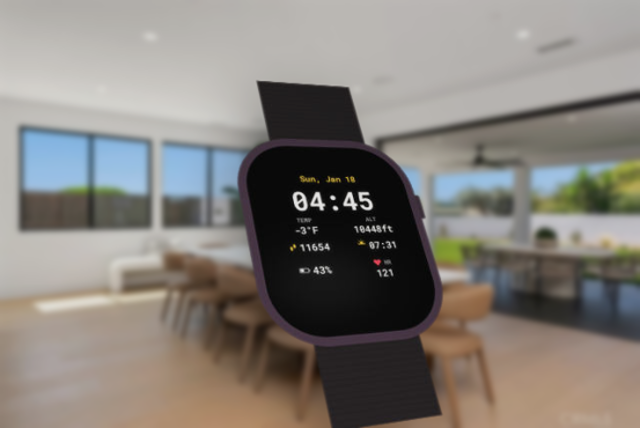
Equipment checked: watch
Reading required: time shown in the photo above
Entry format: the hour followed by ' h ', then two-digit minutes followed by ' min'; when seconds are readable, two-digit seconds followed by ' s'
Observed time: 4 h 45 min
